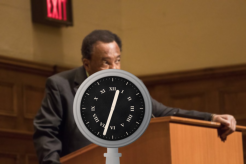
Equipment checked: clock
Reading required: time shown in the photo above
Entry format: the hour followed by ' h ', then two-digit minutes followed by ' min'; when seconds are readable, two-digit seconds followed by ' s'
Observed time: 12 h 33 min
